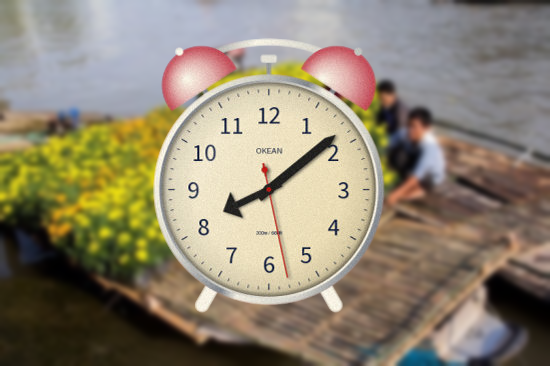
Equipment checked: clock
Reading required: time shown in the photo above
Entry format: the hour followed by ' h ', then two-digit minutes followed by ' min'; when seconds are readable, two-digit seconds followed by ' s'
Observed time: 8 h 08 min 28 s
